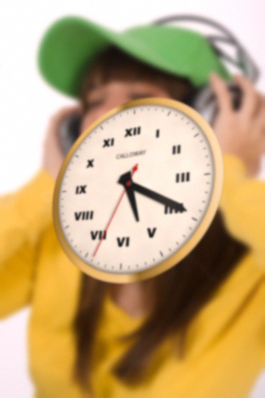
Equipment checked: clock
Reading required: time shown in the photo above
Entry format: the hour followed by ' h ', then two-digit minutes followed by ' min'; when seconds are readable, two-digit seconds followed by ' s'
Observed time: 5 h 19 min 34 s
